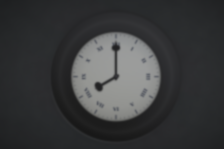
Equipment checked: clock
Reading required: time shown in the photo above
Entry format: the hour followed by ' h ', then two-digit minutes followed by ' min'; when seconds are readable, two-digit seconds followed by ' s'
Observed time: 8 h 00 min
